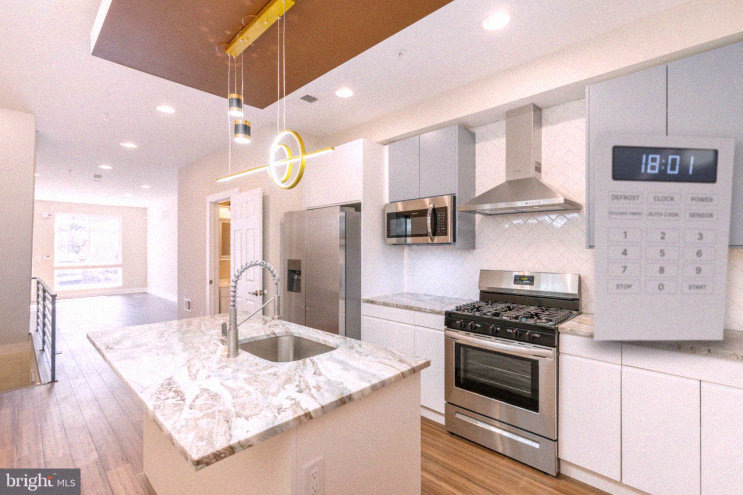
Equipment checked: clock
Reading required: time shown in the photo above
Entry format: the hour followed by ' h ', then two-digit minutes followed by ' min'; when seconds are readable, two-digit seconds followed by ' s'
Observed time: 18 h 01 min
